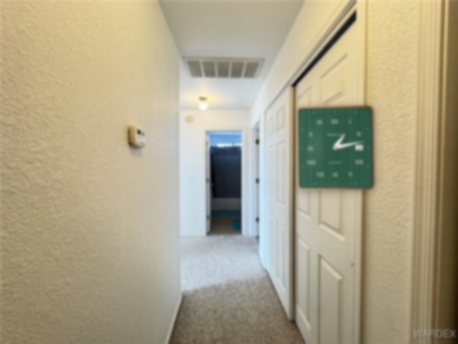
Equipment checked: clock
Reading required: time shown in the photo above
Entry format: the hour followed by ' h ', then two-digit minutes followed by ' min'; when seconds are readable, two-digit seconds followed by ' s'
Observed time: 1 h 13 min
